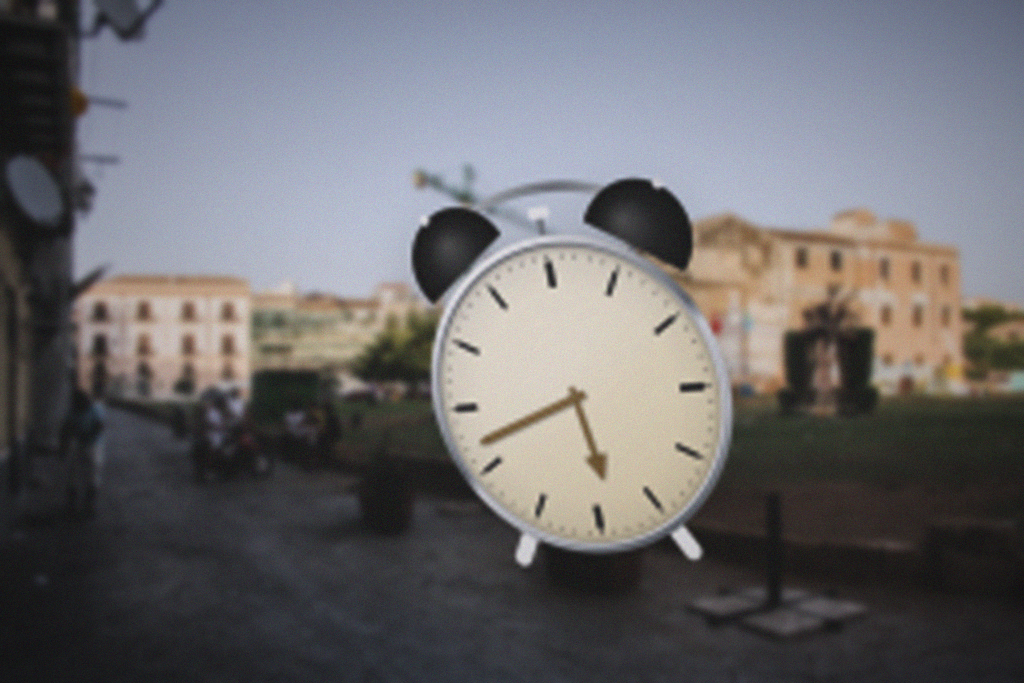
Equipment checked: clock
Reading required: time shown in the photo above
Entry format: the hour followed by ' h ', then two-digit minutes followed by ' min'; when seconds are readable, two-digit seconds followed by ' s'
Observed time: 5 h 42 min
